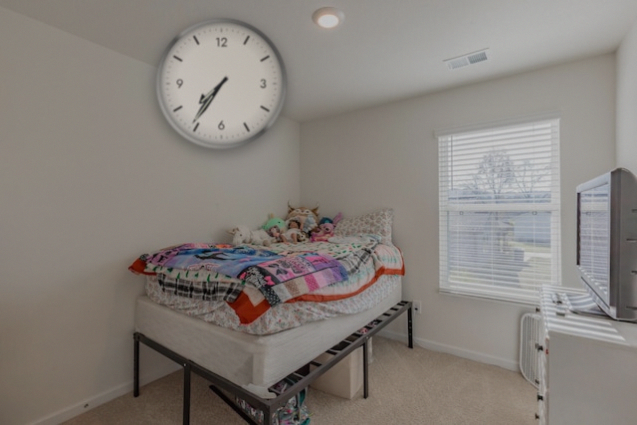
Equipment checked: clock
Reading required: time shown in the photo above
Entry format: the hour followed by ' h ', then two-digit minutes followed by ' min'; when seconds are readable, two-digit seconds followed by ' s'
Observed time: 7 h 36 min
